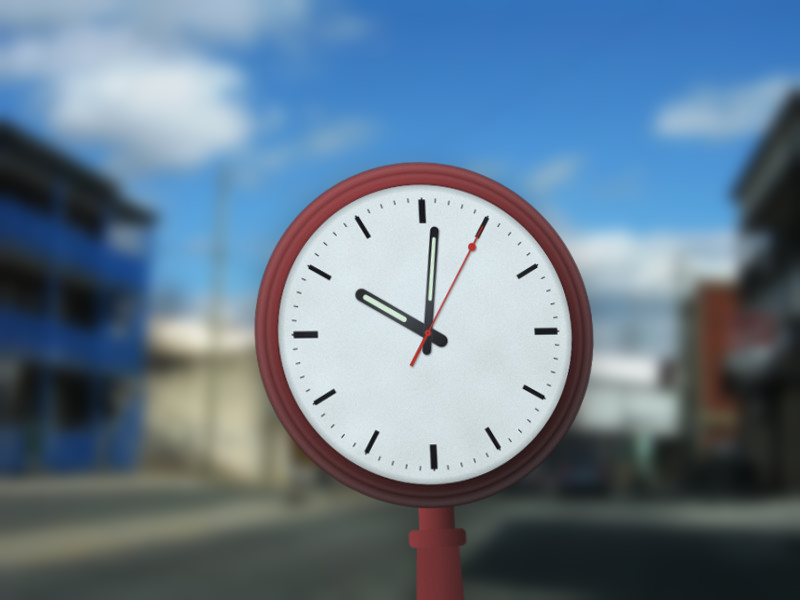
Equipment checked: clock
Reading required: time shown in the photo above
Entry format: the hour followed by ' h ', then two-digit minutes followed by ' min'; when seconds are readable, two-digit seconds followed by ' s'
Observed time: 10 h 01 min 05 s
